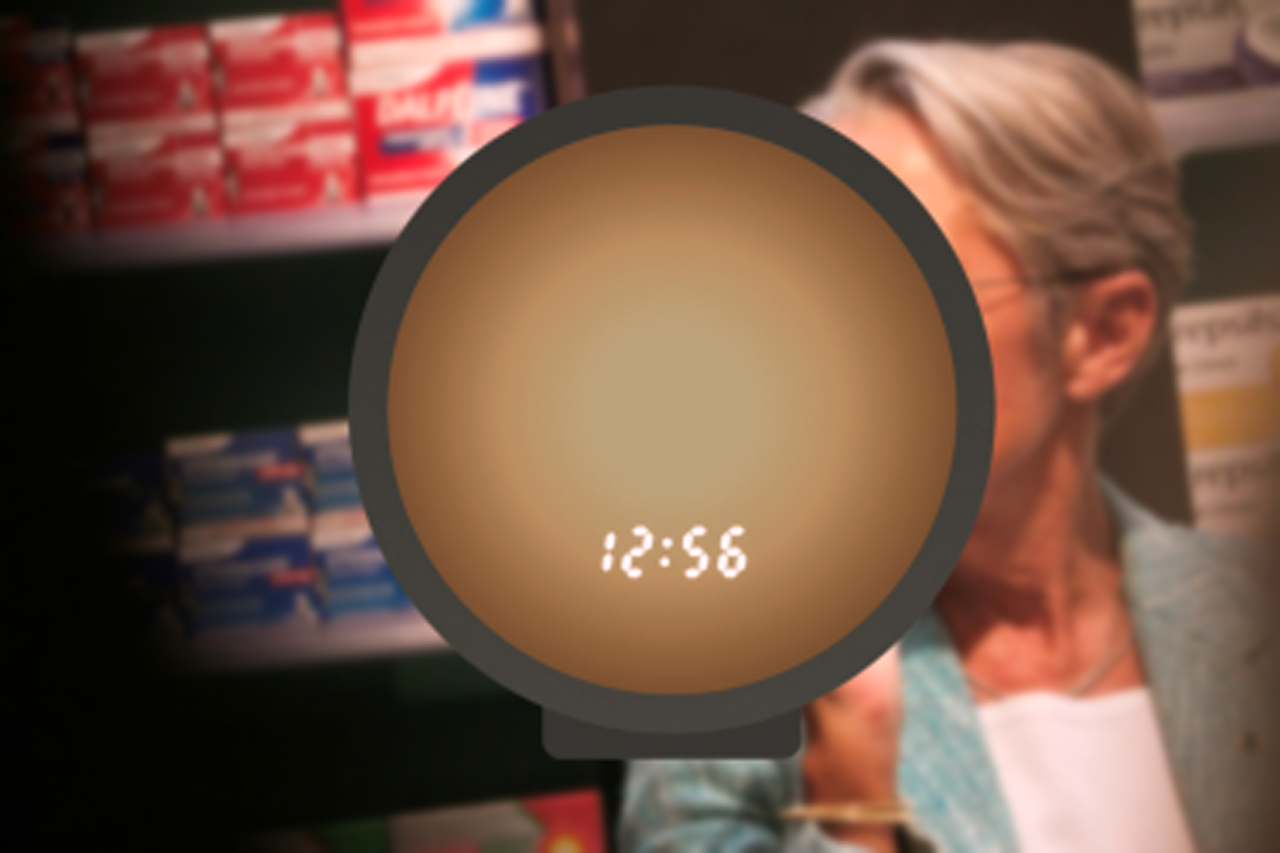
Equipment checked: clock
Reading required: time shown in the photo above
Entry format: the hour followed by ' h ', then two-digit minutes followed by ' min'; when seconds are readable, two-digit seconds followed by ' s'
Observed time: 12 h 56 min
